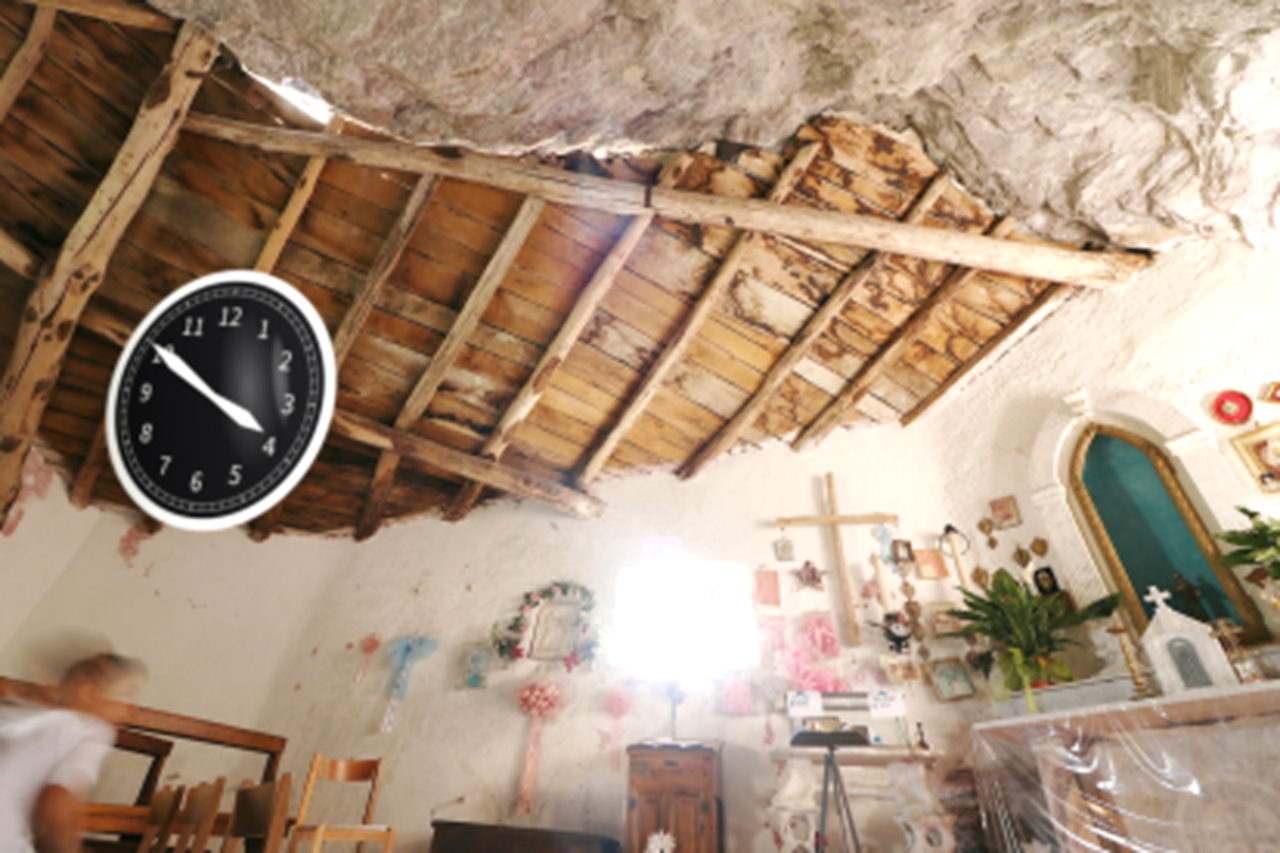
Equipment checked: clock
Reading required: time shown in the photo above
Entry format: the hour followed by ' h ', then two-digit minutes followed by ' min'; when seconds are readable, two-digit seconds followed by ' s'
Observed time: 3 h 50 min
